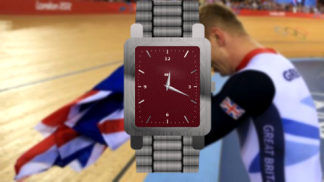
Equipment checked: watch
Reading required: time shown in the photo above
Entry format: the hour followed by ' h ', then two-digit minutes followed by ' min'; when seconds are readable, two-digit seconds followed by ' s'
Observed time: 12 h 19 min
